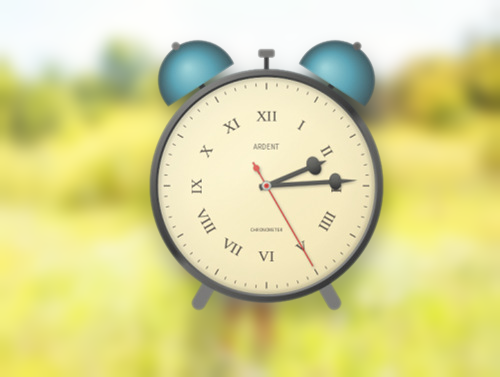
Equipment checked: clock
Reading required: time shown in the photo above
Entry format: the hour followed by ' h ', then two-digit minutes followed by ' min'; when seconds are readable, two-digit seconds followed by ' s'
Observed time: 2 h 14 min 25 s
